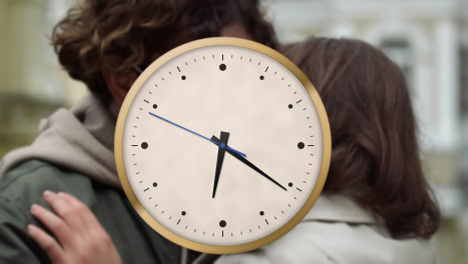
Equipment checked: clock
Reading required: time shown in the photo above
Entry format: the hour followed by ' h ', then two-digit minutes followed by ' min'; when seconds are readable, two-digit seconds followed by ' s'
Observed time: 6 h 20 min 49 s
